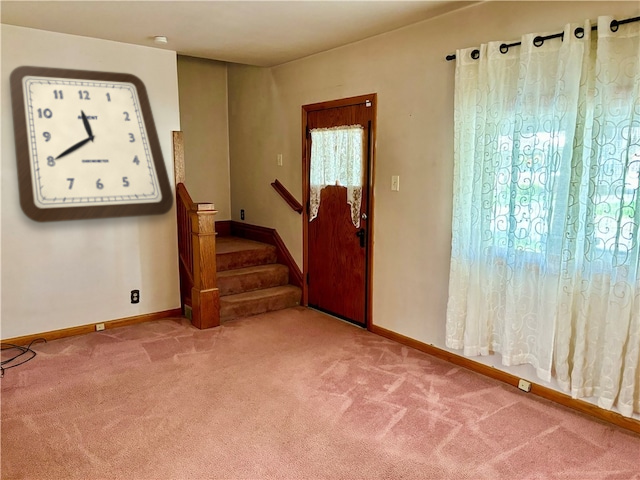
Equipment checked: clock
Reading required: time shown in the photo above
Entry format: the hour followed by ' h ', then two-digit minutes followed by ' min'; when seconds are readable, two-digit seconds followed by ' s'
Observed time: 11 h 40 min
